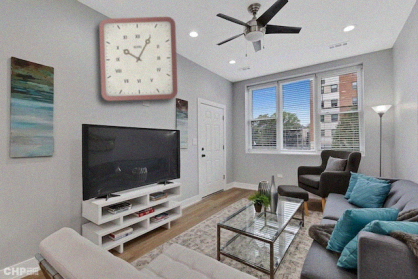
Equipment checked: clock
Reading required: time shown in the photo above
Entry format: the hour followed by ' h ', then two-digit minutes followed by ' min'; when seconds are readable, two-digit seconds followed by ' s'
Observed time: 10 h 05 min
